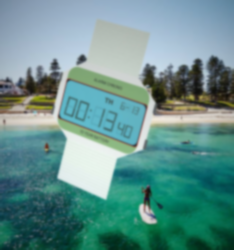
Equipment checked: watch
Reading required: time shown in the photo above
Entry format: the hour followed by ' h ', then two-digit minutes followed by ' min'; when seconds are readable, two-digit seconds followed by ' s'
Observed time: 0 h 13 min 40 s
